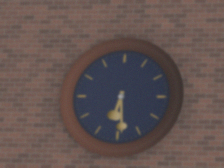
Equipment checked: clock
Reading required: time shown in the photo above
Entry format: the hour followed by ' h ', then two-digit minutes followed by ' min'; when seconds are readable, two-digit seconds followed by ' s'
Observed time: 6 h 29 min
